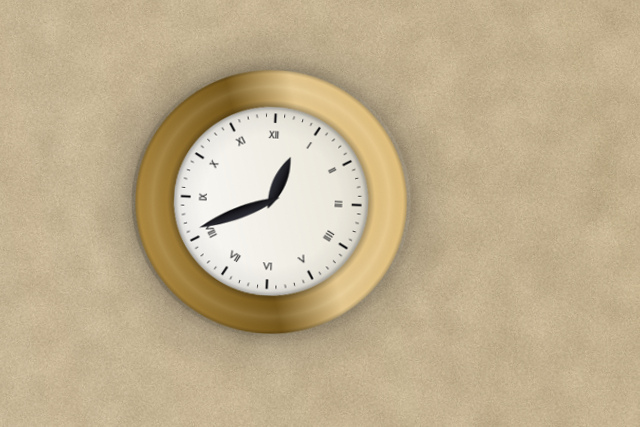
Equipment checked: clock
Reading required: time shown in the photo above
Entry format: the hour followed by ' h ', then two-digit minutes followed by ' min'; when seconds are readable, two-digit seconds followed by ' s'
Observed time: 12 h 41 min
